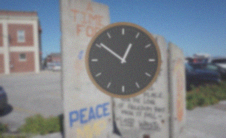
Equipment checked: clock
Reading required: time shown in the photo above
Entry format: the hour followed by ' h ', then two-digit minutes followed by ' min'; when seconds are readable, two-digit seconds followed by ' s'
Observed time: 12 h 51 min
